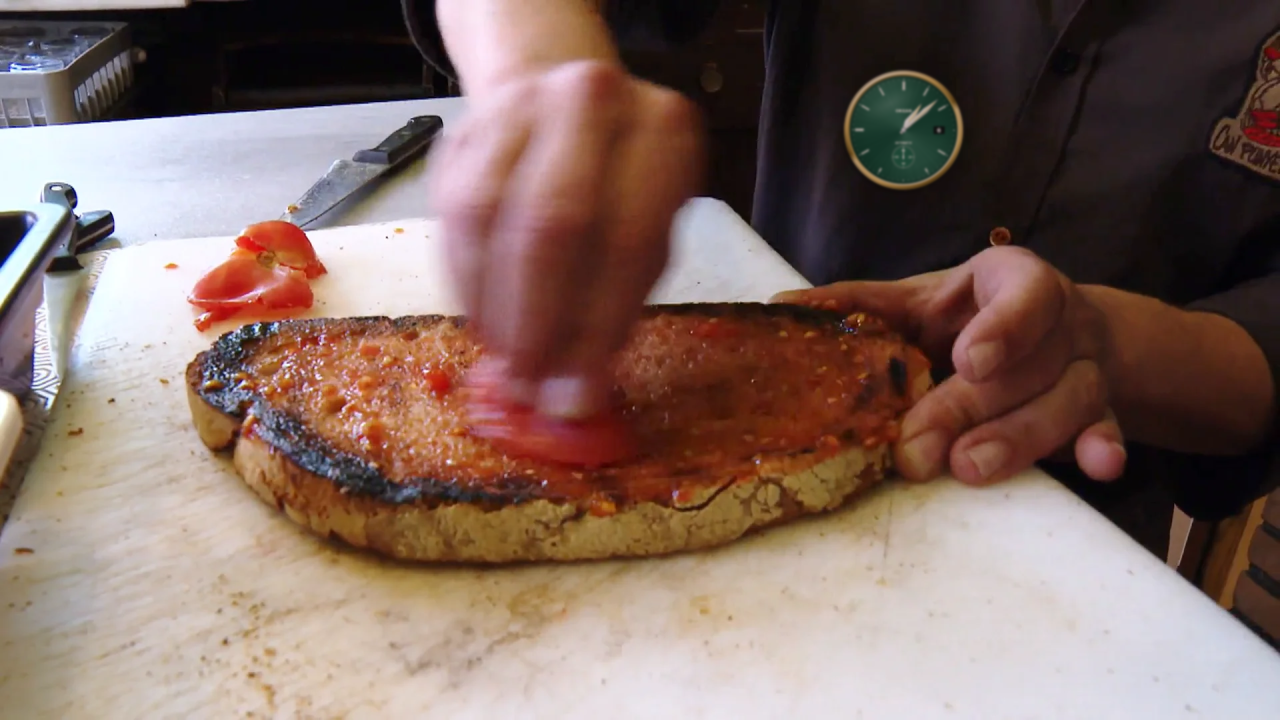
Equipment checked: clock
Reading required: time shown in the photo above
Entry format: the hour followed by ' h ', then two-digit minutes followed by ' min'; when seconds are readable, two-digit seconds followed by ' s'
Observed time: 1 h 08 min
